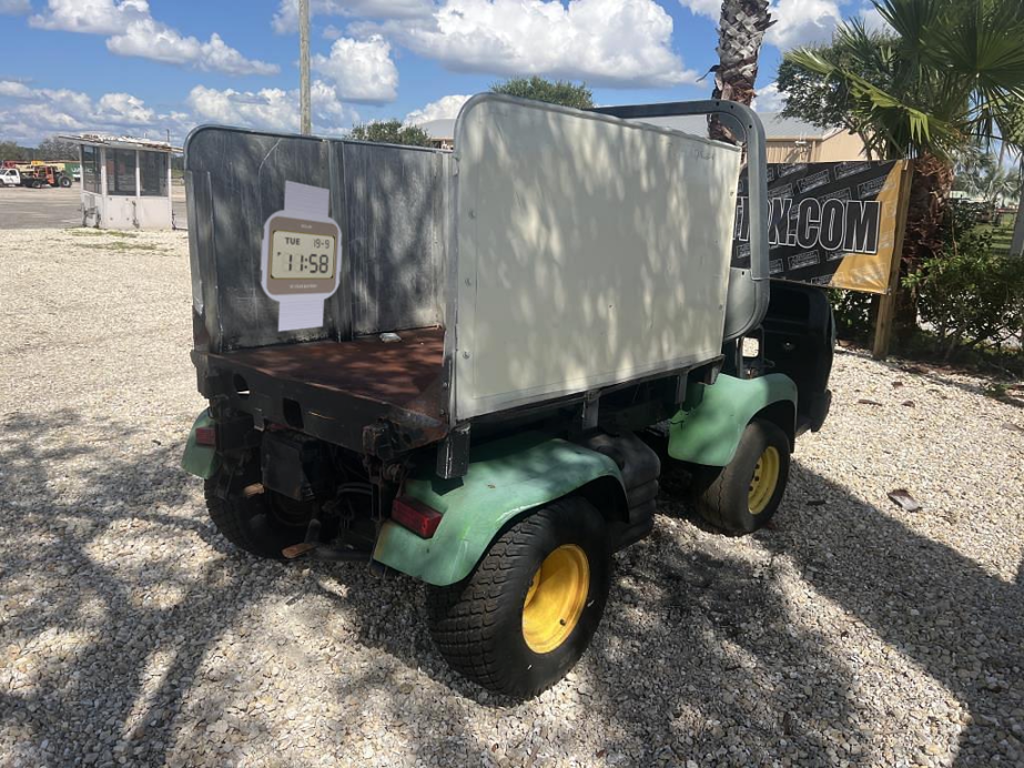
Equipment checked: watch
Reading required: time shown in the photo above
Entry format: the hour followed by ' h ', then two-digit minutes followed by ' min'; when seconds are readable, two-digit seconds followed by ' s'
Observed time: 11 h 58 min
